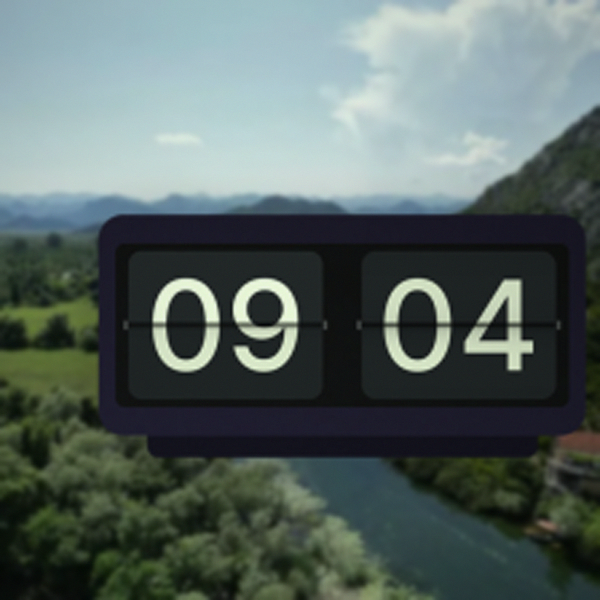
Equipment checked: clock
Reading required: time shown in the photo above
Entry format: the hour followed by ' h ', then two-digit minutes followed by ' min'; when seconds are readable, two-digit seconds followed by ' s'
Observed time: 9 h 04 min
